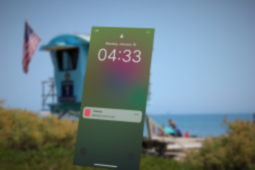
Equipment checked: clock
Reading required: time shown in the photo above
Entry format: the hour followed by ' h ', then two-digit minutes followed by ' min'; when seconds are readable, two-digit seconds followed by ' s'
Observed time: 4 h 33 min
